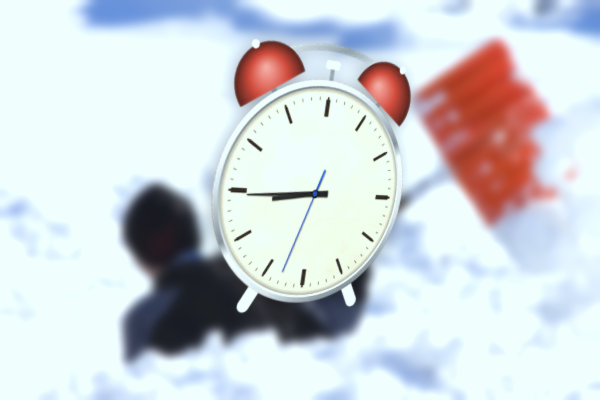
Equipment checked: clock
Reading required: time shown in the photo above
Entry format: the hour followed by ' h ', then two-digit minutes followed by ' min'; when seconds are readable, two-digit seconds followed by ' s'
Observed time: 8 h 44 min 33 s
